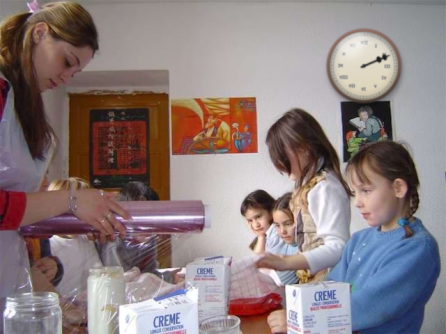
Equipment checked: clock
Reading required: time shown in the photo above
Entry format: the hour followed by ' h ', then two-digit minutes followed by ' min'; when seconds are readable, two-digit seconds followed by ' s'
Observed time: 2 h 11 min
